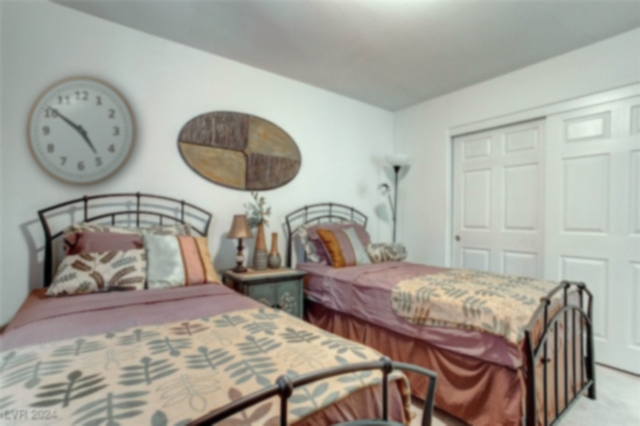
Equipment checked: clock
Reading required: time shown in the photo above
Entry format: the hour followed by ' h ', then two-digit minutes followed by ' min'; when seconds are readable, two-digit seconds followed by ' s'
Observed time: 4 h 51 min
